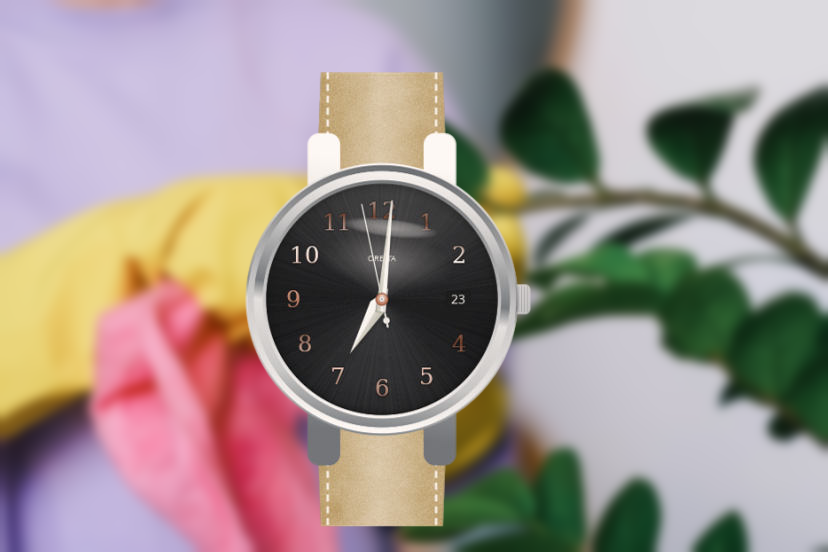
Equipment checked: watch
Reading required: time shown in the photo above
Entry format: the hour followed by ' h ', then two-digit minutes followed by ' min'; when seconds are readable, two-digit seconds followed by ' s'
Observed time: 7 h 00 min 58 s
